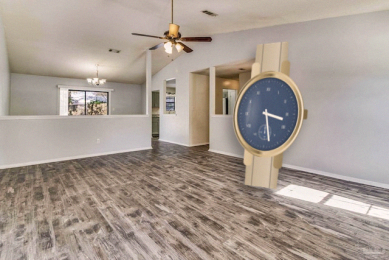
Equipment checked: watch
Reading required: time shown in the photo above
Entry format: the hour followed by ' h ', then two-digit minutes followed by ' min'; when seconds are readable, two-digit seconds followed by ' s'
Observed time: 3 h 28 min
